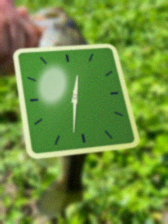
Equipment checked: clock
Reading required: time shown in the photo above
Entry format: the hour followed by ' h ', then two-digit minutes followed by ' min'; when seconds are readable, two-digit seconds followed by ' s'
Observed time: 12 h 32 min
